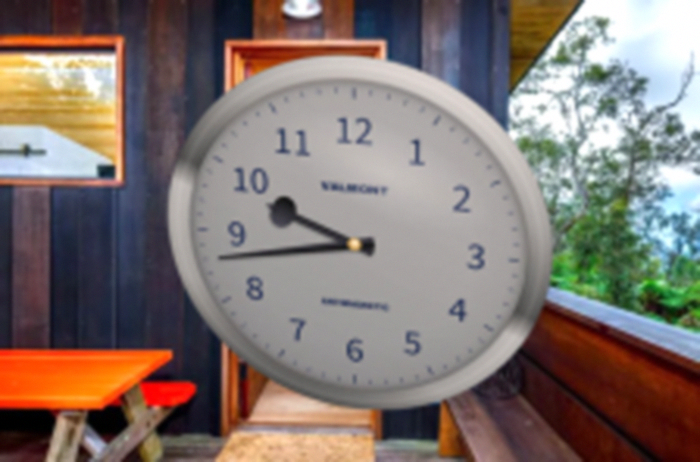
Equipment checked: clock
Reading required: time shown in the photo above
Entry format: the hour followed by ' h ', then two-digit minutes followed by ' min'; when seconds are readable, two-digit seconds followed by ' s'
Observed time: 9 h 43 min
